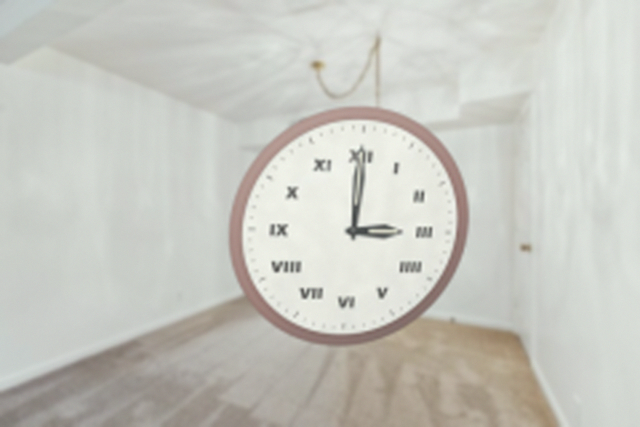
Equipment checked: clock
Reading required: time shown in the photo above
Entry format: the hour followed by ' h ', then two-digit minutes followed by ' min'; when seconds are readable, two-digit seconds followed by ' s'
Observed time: 3 h 00 min
